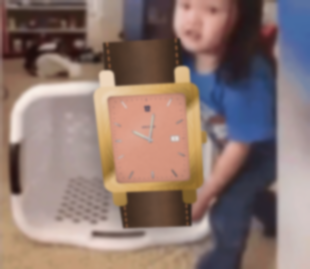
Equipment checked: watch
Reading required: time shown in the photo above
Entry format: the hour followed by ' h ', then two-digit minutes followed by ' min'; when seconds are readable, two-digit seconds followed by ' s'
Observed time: 10 h 02 min
